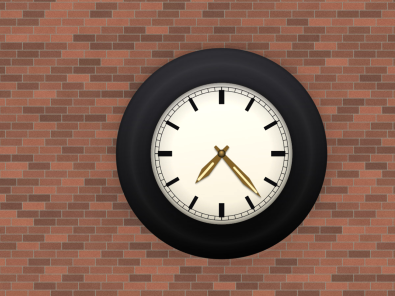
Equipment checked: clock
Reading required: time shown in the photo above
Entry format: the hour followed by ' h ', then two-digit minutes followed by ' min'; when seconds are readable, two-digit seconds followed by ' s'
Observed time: 7 h 23 min
